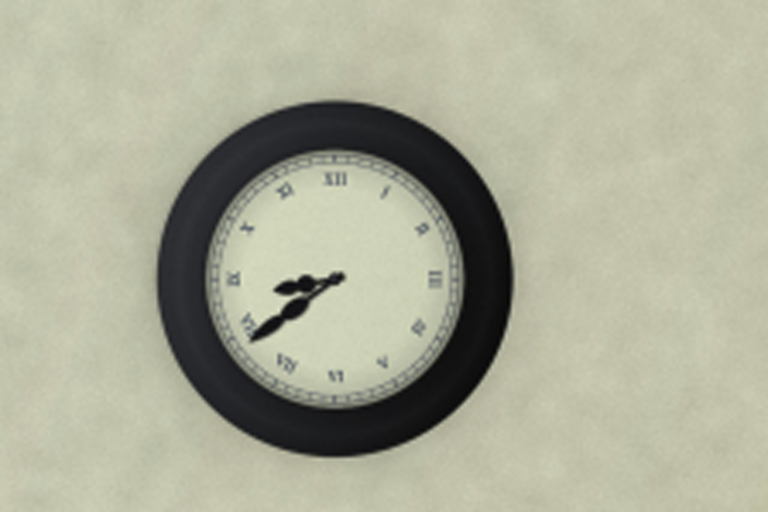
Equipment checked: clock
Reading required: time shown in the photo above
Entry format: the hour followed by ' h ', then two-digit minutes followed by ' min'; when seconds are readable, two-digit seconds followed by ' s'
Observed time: 8 h 39 min
